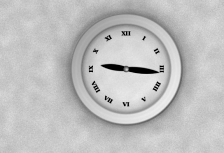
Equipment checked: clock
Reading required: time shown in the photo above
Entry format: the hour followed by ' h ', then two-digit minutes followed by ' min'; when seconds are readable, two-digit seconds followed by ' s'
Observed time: 9 h 16 min
